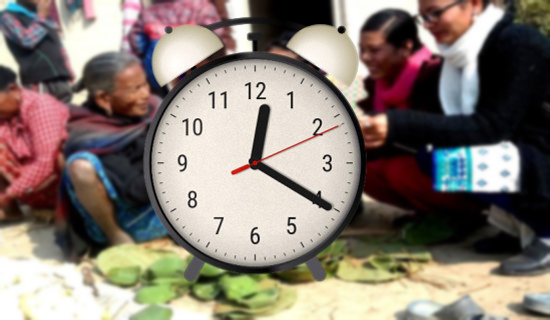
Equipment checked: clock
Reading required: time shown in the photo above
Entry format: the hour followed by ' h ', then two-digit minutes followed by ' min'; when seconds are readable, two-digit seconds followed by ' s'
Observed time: 12 h 20 min 11 s
